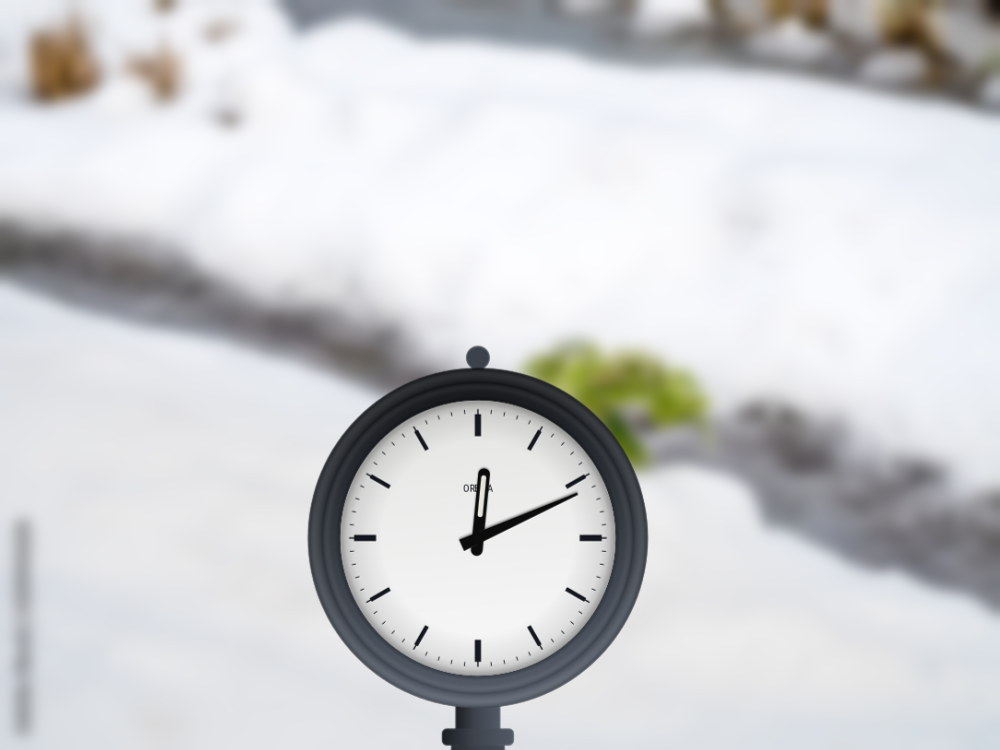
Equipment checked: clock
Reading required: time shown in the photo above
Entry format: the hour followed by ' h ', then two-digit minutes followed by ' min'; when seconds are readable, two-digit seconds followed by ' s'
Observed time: 12 h 11 min
